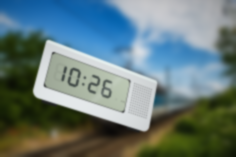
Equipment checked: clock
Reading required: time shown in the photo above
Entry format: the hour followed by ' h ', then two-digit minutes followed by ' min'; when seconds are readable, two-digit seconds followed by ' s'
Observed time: 10 h 26 min
